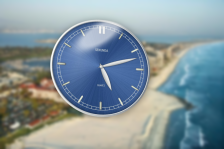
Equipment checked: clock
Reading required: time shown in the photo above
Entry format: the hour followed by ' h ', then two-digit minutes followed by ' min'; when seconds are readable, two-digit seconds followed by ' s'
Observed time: 5 h 12 min
